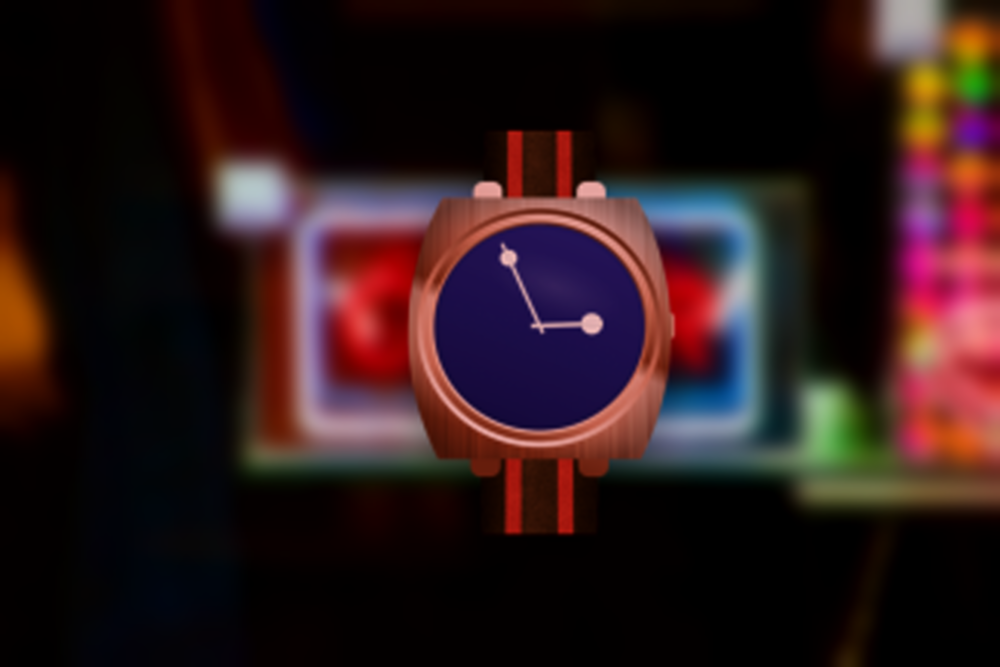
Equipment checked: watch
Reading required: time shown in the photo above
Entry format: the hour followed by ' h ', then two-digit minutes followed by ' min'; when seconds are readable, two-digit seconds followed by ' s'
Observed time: 2 h 56 min
